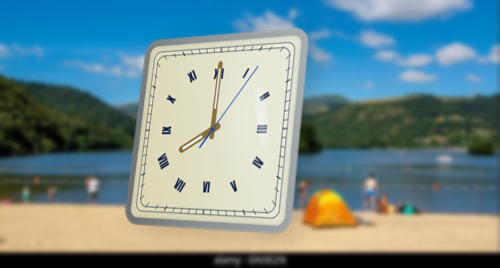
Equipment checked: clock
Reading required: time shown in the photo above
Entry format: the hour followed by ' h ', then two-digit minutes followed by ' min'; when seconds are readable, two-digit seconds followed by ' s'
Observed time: 8 h 00 min 06 s
